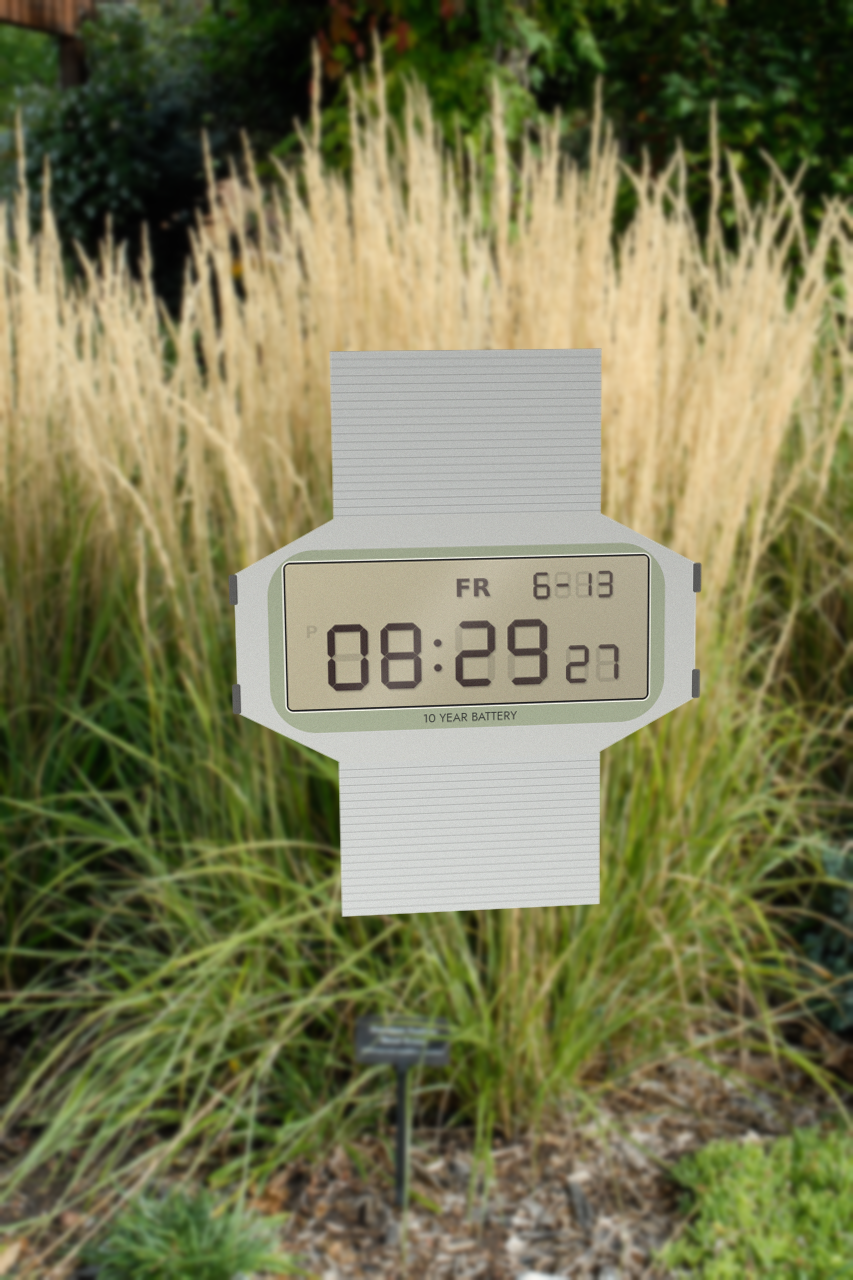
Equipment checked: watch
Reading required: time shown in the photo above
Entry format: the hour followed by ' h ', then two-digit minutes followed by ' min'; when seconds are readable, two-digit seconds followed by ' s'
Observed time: 8 h 29 min 27 s
